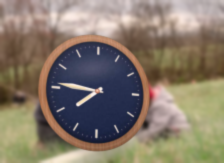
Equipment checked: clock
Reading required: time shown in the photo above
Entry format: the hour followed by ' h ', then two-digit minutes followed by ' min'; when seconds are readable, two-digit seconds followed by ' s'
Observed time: 7 h 46 min
